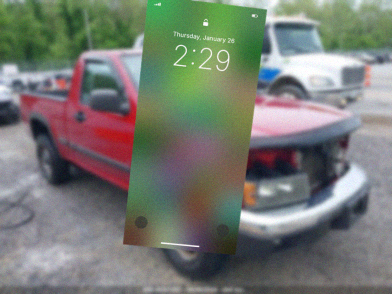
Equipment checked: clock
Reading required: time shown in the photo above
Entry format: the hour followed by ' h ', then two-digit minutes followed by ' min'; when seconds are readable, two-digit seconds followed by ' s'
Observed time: 2 h 29 min
